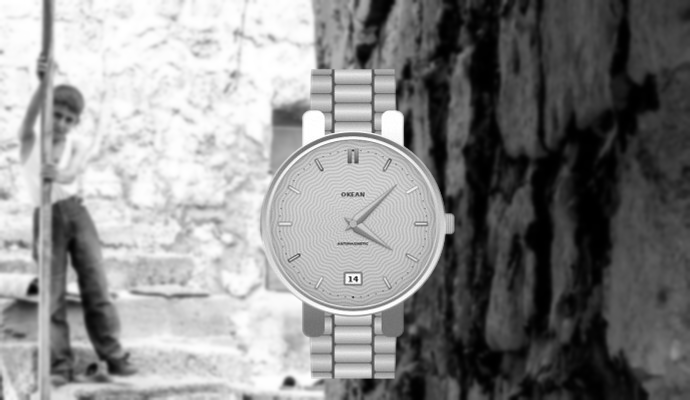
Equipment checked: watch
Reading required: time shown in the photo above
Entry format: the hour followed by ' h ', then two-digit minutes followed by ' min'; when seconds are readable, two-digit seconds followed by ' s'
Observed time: 4 h 08 min
